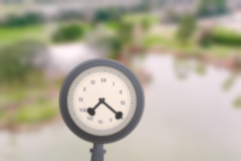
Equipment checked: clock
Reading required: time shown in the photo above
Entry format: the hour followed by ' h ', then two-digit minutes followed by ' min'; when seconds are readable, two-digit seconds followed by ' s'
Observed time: 7 h 21 min
